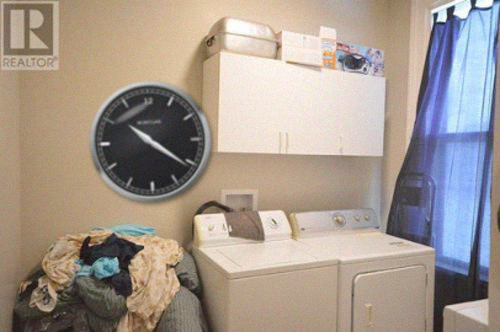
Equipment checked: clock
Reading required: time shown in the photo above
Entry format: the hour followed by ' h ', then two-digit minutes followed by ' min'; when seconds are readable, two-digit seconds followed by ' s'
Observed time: 10 h 21 min
